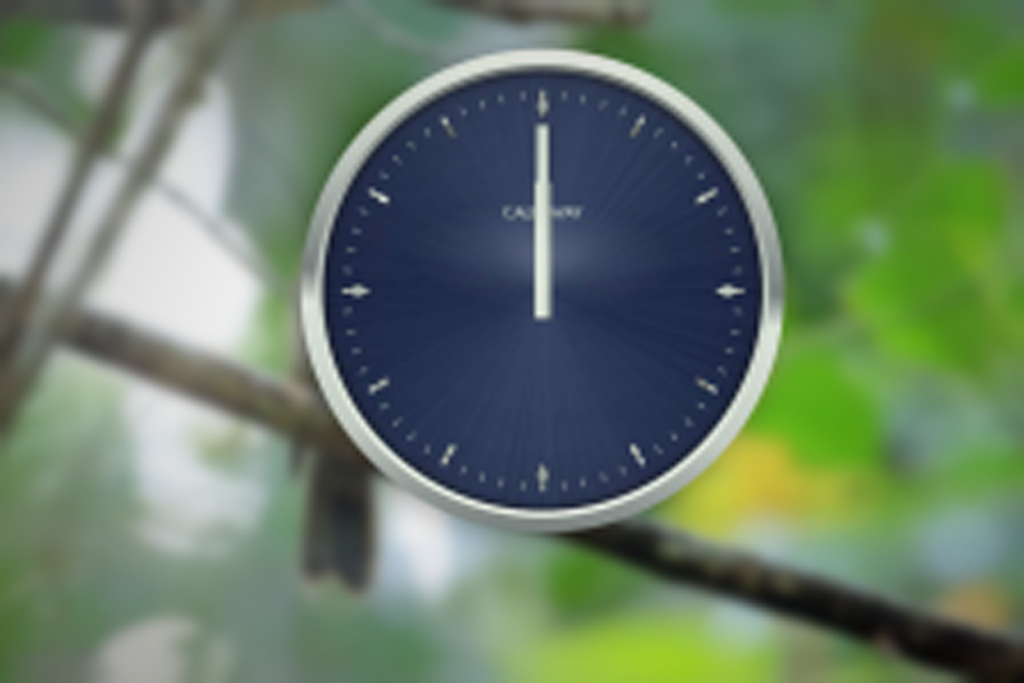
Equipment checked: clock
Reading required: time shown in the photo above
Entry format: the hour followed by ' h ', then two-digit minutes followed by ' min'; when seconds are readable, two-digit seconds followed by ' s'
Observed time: 12 h 00 min
